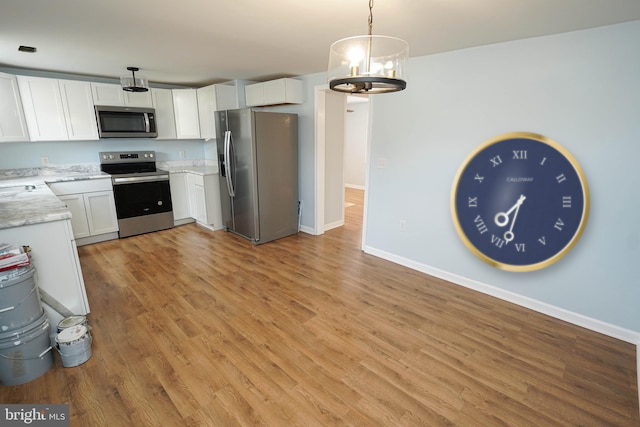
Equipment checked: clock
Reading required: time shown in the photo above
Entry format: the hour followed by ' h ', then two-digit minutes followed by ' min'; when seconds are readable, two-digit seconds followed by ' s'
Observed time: 7 h 33 min
